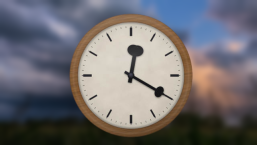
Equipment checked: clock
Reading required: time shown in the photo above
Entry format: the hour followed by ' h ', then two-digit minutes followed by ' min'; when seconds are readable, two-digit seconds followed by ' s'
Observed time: 12 h 20 min
